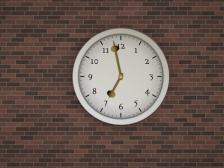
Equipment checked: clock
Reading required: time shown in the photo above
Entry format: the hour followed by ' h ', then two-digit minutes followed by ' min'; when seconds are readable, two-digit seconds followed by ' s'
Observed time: 6 h 58 min
